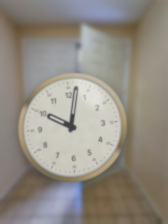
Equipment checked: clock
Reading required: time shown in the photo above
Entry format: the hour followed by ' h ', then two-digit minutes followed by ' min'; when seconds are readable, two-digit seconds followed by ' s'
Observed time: 10 h 02 min
